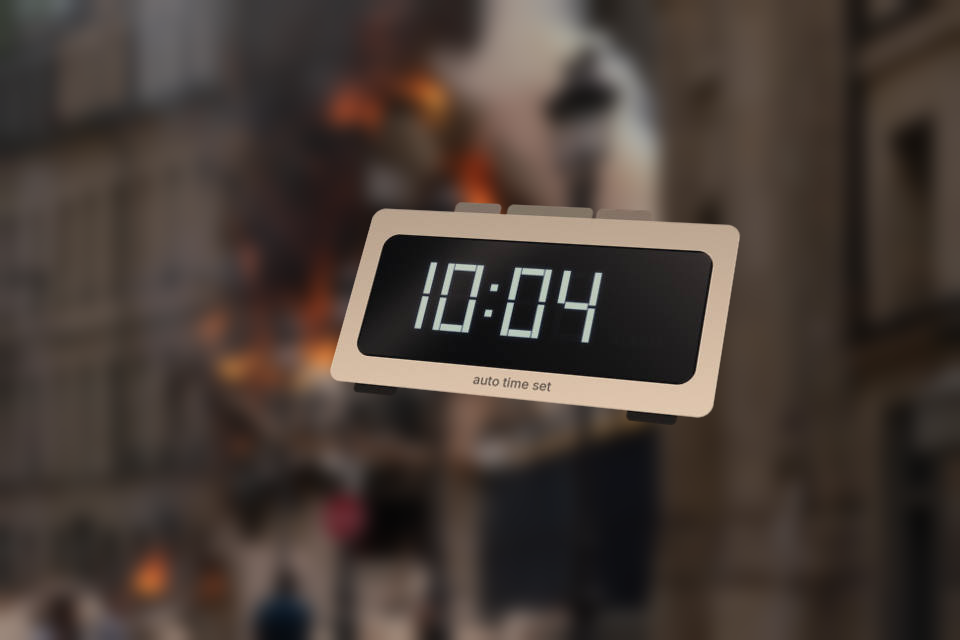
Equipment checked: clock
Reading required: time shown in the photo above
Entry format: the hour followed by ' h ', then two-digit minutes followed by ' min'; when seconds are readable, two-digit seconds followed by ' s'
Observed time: 10 h 04 min
